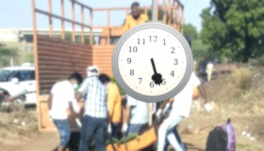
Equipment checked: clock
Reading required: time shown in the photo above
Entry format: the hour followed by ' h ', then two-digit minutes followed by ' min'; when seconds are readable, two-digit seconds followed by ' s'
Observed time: 5 h 27 min
